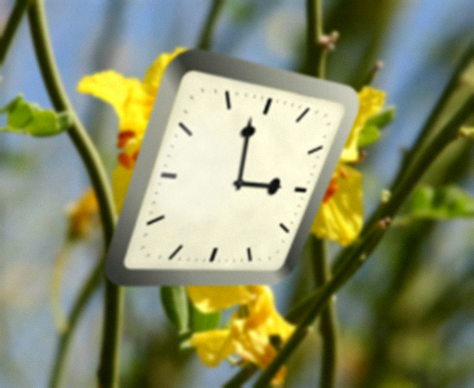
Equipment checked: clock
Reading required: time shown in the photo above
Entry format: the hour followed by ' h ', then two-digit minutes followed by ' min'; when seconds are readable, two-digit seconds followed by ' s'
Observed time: 2 h 58 min
